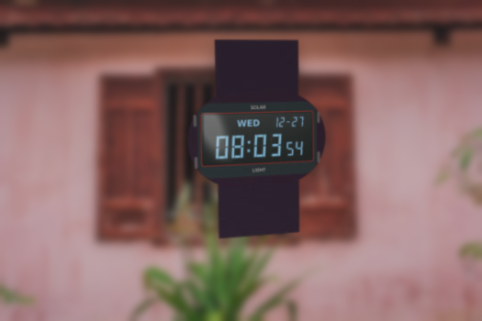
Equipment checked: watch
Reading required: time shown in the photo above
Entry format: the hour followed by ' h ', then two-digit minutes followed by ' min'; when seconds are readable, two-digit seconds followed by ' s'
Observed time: 8 h 03 min 54 s
